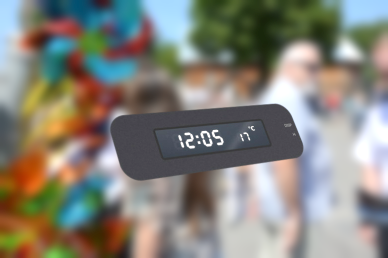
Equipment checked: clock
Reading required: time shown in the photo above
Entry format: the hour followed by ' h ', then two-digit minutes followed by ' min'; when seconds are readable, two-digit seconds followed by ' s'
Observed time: 12 h 05 min
